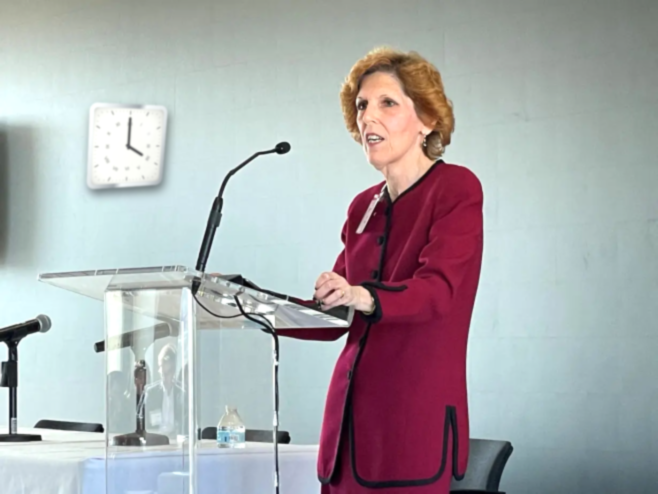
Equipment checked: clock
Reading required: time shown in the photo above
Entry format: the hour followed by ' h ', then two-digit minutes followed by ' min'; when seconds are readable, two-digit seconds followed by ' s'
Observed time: 4 h 00 min
